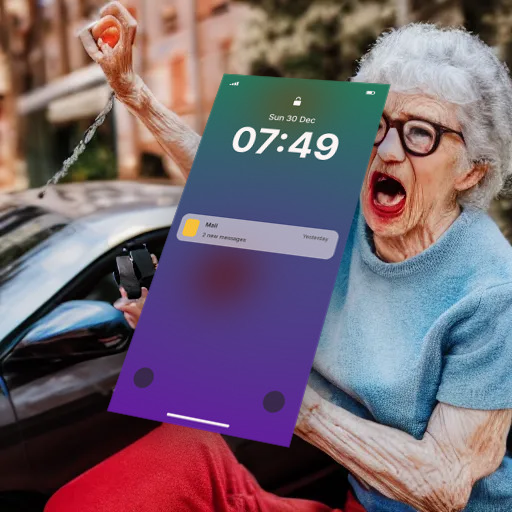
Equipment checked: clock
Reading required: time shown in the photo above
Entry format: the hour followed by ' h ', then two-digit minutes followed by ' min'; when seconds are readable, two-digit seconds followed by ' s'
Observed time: 7 h 49 min
